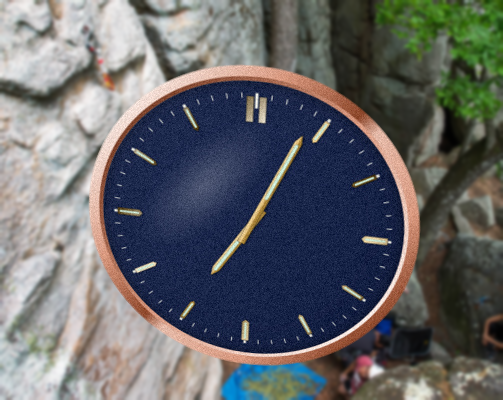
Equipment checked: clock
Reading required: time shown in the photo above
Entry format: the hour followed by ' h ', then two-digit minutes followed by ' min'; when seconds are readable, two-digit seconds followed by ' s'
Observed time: 7 h 04 min
